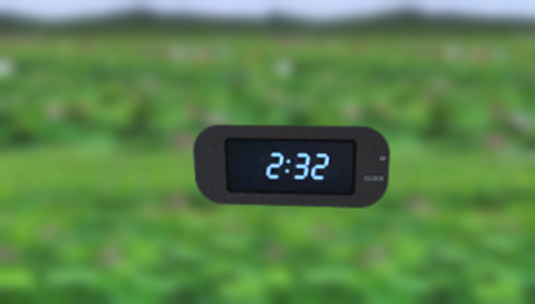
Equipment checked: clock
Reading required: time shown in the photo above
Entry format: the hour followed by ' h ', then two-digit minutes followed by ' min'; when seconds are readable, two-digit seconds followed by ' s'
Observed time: 2 h 32 min
